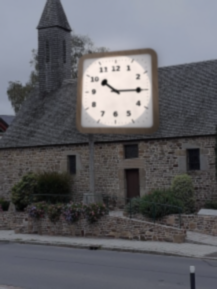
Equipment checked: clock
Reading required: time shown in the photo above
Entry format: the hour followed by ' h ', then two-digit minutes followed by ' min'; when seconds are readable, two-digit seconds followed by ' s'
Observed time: 10 h 15 min
